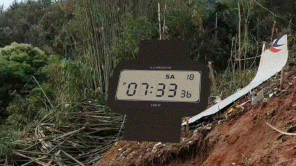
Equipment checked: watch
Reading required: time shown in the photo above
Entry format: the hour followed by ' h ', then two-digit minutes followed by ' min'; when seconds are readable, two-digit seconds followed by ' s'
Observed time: 7 h 33 min 36 s
